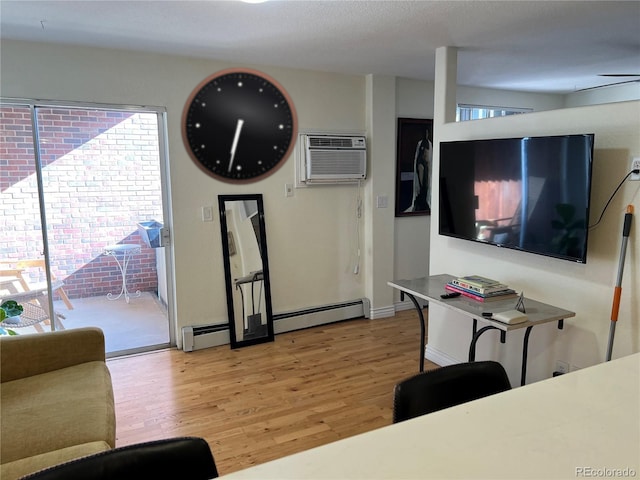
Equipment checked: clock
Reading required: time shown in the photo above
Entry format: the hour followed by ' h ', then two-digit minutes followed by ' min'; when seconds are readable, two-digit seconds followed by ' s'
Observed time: 6 h 32 min
